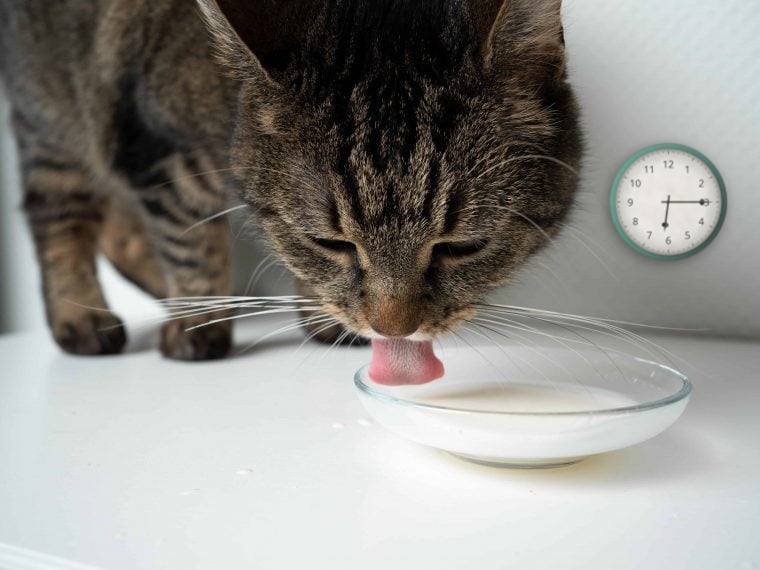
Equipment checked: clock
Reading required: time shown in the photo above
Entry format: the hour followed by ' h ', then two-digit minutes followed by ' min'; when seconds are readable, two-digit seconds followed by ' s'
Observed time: 6 h 15 min
